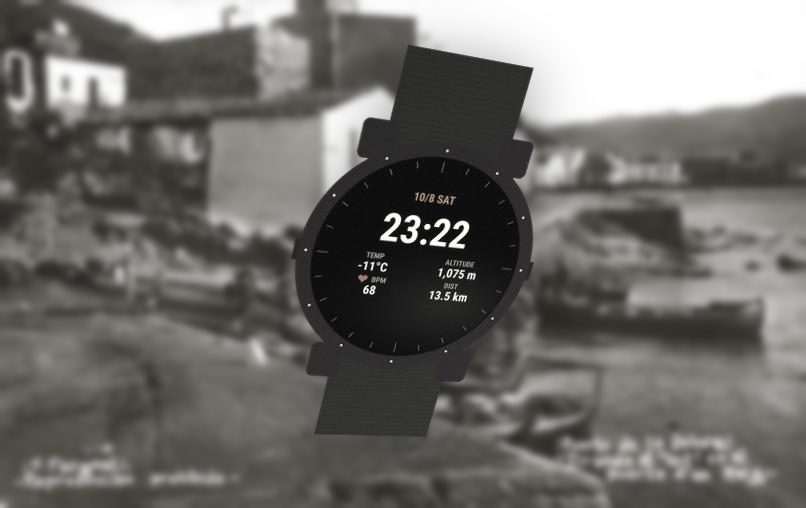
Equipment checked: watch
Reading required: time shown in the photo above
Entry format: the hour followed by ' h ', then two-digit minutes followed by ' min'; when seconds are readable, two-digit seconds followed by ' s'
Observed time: 23 h 22 min
